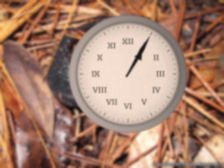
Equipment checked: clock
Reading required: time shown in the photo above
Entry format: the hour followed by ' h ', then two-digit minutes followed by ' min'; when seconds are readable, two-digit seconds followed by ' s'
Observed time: 1 h 05 min
